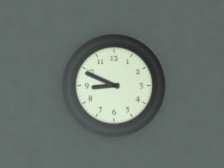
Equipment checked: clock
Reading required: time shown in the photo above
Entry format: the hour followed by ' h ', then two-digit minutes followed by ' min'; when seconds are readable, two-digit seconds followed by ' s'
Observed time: 8 h 49 min
